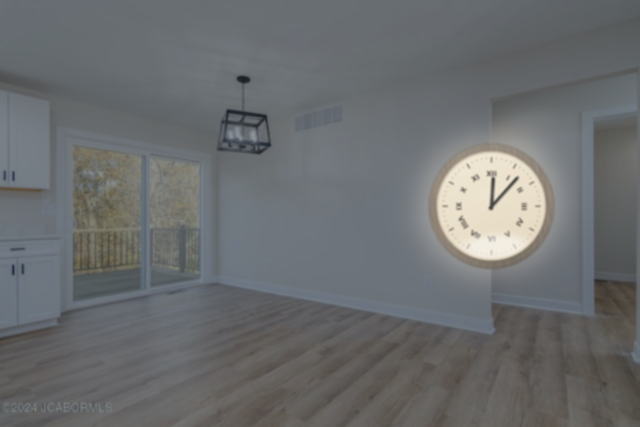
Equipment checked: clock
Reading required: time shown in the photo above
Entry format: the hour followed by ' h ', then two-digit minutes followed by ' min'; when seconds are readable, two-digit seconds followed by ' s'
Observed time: 12 h 07 min
